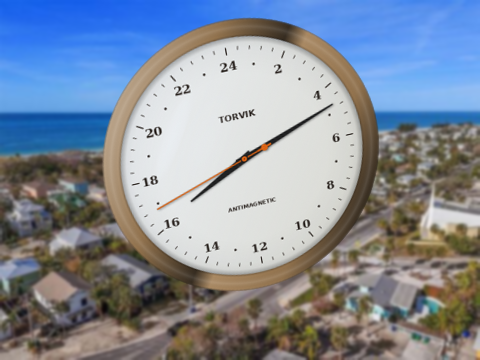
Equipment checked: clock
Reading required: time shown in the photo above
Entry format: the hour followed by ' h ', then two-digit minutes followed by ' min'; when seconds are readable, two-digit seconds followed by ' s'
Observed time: 16 h 11 min 42 s
